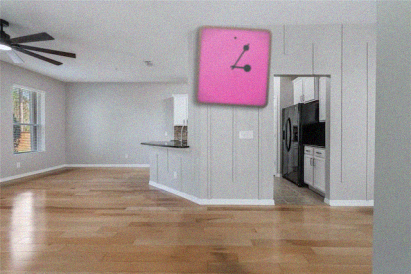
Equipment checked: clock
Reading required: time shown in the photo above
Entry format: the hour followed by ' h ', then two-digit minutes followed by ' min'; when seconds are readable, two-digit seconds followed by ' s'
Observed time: 3 h 05 min
